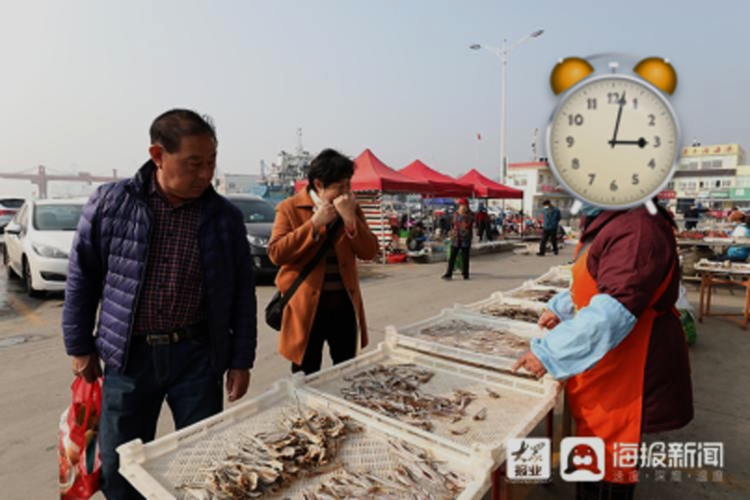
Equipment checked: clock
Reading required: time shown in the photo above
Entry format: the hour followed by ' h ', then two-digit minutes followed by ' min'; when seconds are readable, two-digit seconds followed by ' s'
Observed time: 3 h 02 min
